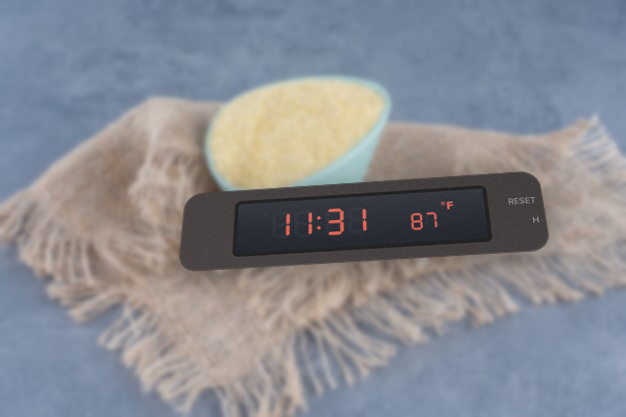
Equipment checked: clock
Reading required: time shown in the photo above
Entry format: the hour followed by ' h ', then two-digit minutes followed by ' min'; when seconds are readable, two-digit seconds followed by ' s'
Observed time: 11 h 31 min
